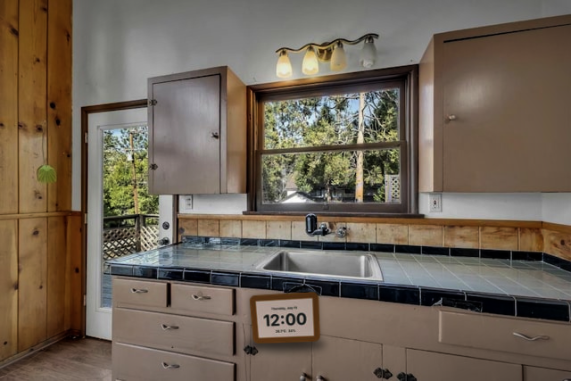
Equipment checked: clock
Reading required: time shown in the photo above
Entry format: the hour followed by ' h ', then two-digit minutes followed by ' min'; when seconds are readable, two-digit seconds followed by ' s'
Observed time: 12 h 00 min
